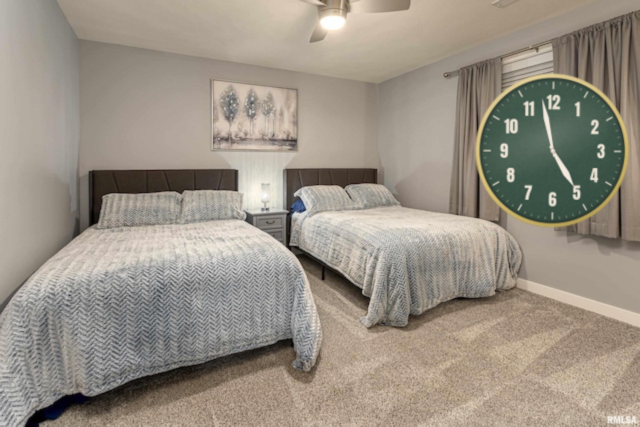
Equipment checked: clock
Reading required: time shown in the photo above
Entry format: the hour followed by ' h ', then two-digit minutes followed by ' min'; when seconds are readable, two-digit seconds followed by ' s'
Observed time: 4 h 58 min
